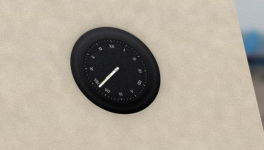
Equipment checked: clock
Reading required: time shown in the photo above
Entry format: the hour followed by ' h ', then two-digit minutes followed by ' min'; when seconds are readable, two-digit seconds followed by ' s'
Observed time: 7 h 38 min
